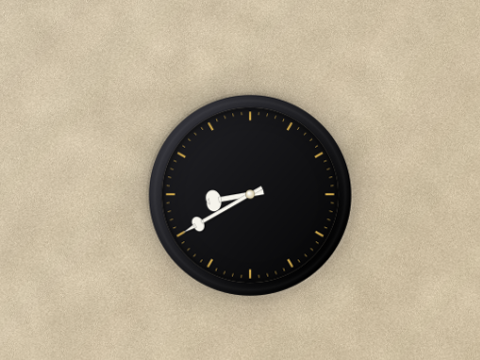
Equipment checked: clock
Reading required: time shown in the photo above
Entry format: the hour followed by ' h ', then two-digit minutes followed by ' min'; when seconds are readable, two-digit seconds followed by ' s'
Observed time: 8 h 40 min
